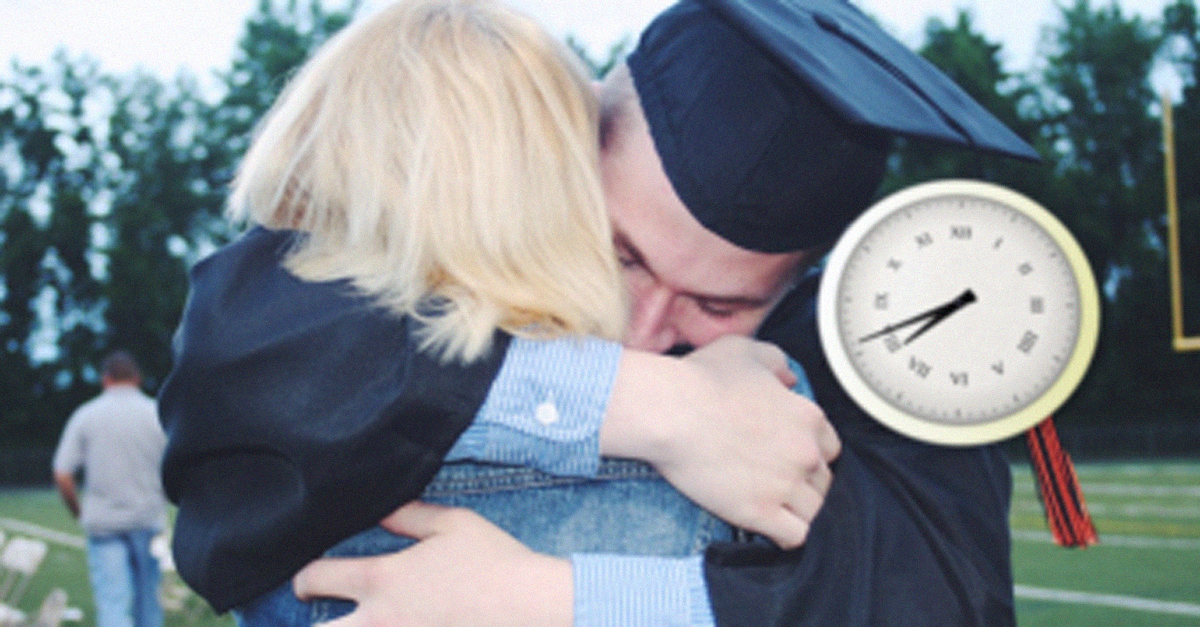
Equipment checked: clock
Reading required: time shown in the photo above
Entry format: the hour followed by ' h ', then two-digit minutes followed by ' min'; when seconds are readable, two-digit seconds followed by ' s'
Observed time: 7 h 41 min
